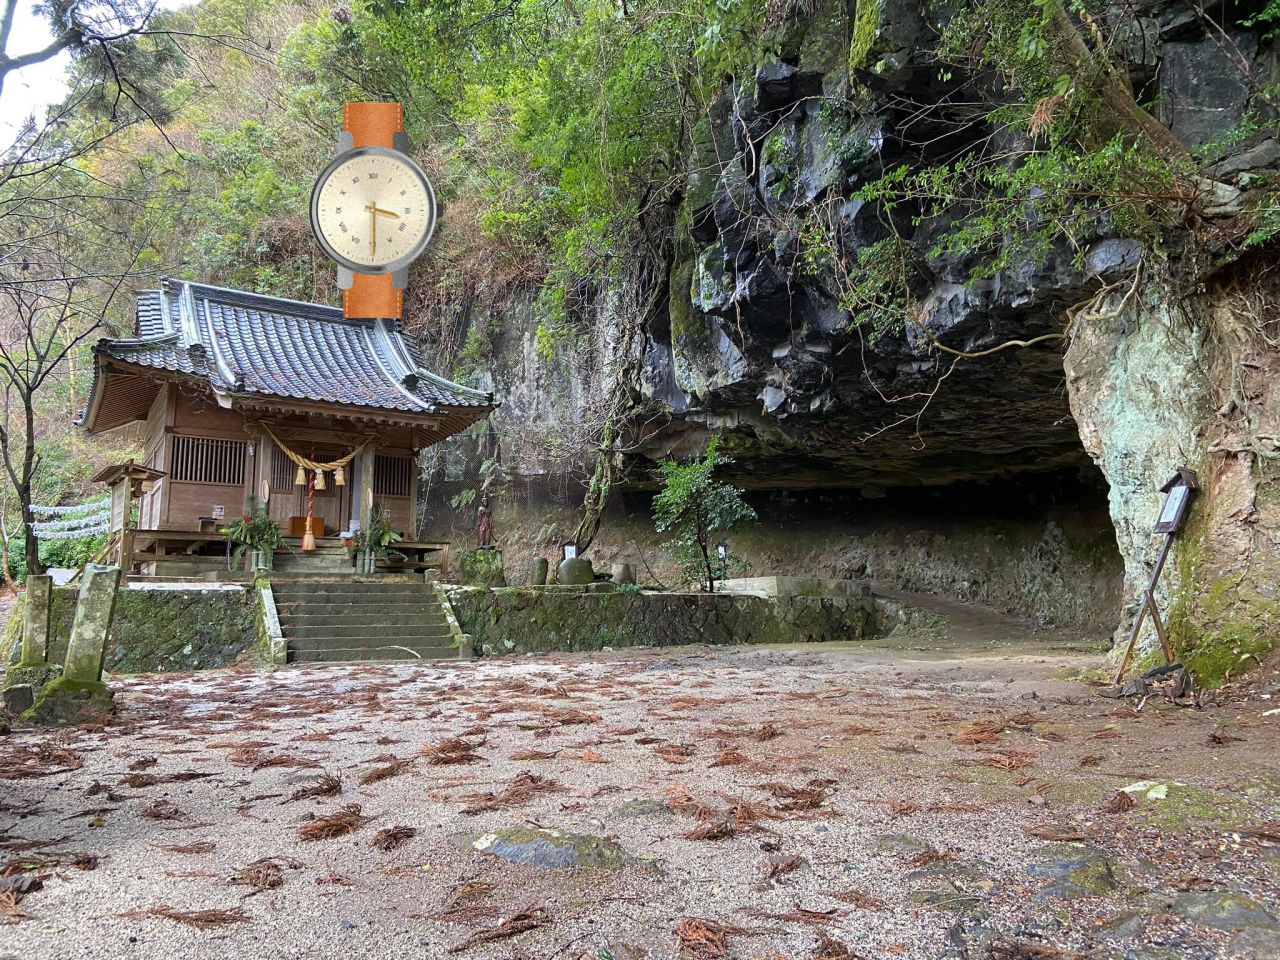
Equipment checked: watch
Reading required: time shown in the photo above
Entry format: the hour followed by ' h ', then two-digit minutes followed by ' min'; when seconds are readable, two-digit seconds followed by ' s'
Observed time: 3 h 30 min
